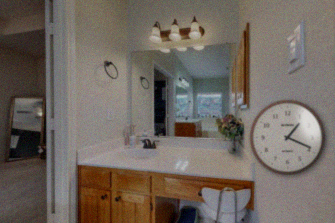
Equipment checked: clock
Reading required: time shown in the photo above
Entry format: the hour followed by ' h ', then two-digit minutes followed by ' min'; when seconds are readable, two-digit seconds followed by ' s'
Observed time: 1 h 19 min
